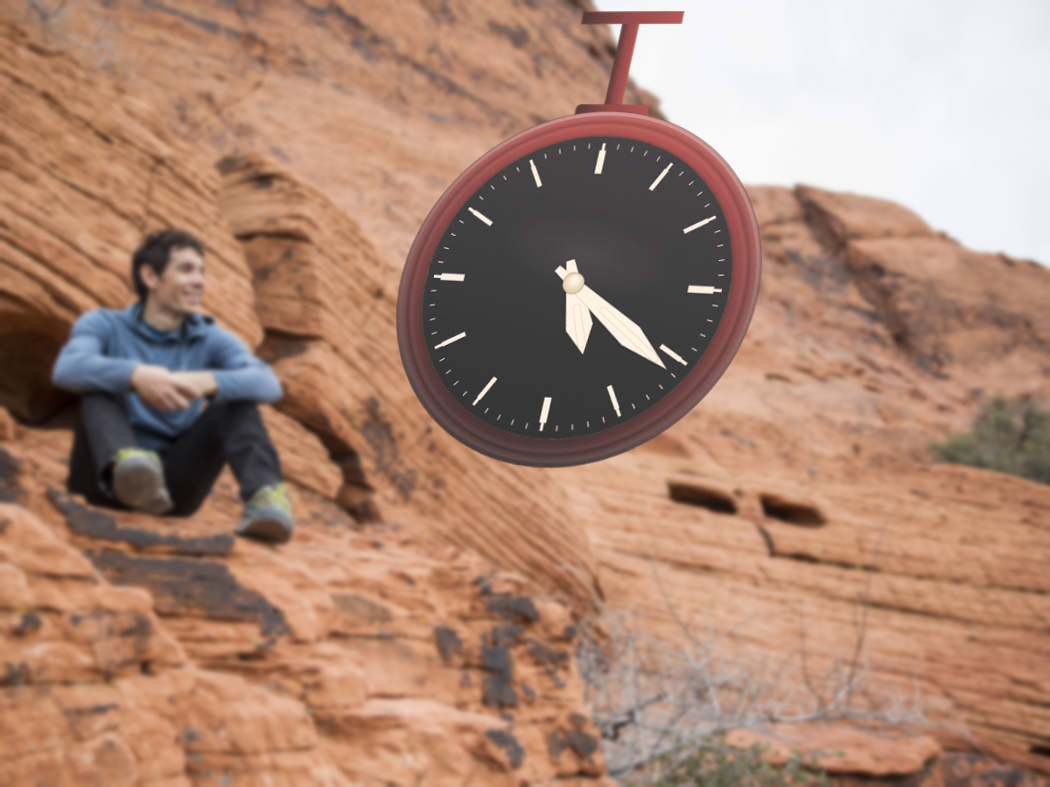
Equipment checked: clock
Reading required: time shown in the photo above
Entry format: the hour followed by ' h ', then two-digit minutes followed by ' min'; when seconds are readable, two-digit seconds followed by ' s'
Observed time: 5 h 21 min
